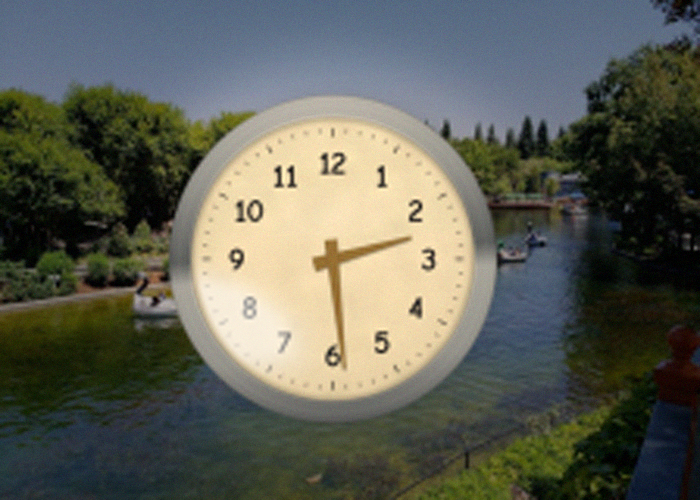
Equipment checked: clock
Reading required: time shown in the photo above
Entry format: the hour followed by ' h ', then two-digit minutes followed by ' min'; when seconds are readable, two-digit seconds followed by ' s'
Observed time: 2 h 29 min
